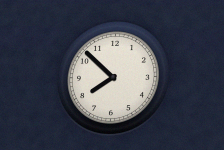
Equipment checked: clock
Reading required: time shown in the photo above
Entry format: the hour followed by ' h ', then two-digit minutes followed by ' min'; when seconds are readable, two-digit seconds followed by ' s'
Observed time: 7 h 52 min
